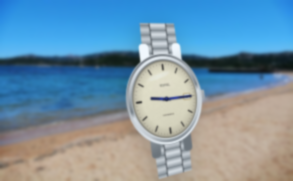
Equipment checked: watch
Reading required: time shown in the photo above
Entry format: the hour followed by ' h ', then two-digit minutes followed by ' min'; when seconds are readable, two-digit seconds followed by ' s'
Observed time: 9 h 15 min
